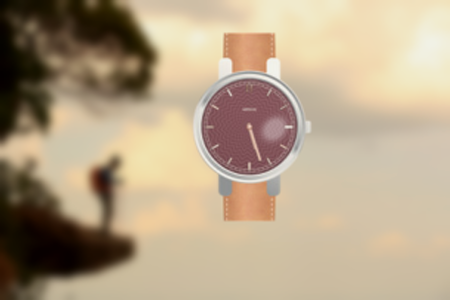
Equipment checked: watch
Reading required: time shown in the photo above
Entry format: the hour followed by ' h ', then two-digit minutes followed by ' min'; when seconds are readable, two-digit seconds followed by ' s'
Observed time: 5 h 27 min
